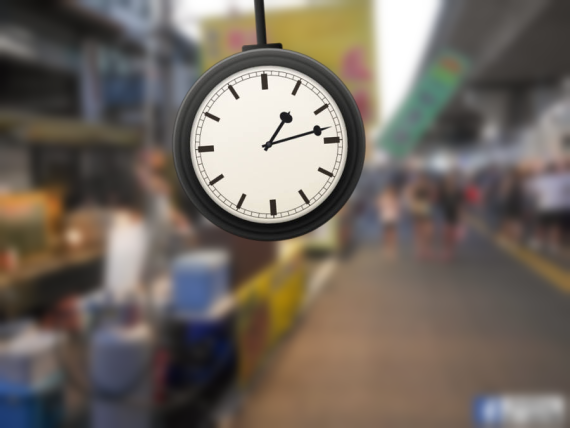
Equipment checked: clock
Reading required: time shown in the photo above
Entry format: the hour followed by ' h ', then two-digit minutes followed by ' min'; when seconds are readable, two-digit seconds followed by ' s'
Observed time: 1 h 13 min
